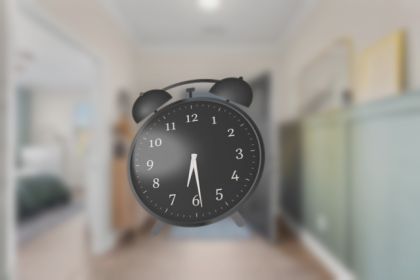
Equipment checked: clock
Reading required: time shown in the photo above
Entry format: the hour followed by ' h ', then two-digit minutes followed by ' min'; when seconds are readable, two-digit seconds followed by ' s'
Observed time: 6 h 29 min
